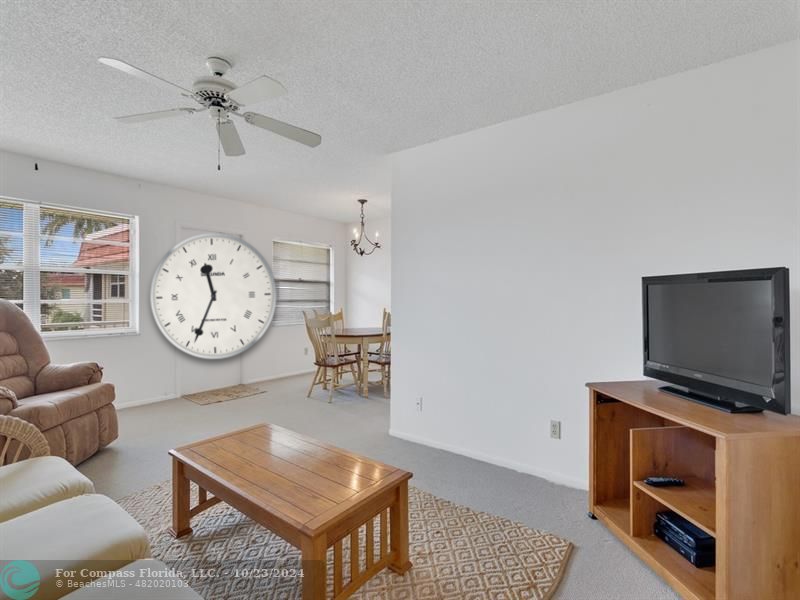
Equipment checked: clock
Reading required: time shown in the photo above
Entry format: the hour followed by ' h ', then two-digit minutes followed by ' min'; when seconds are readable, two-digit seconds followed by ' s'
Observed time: 11 h 34 min
